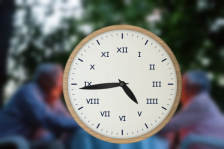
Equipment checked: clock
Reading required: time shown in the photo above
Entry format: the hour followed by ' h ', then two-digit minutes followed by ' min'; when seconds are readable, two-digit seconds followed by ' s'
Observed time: 4 h 44 min
